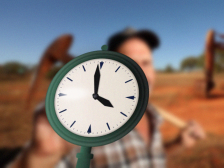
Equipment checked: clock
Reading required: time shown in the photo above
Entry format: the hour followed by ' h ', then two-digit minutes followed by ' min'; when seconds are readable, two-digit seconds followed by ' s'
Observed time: 3 h 59 min
